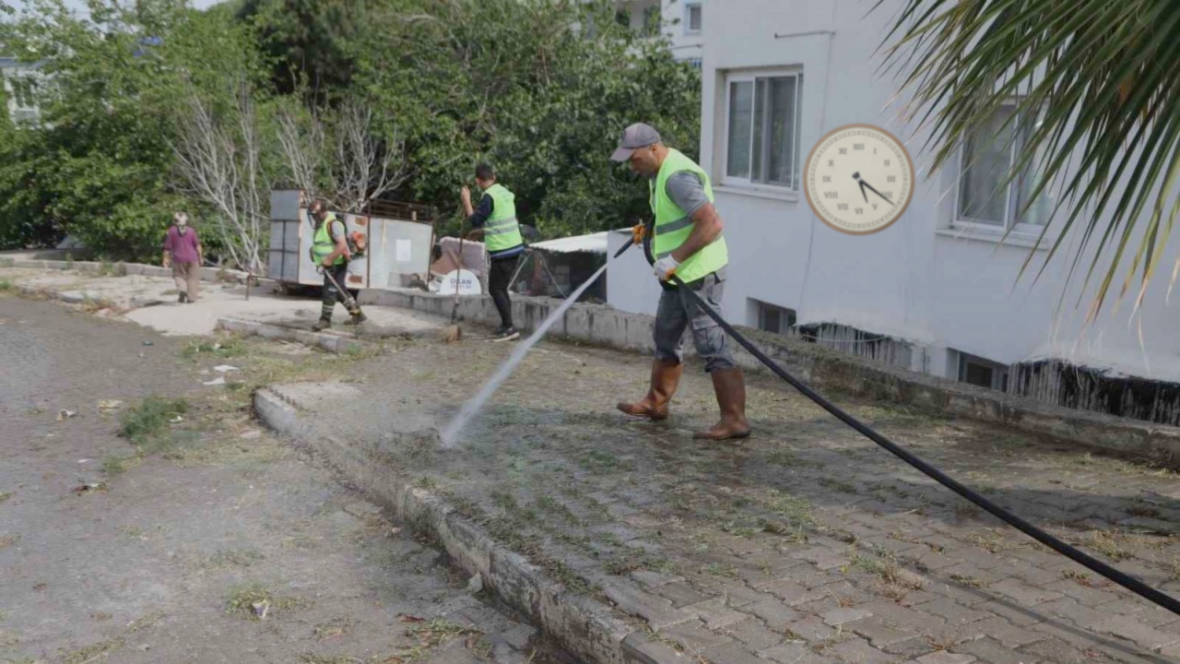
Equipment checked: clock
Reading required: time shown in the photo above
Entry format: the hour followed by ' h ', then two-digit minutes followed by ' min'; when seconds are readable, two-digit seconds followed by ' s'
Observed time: 5 h 21 min
